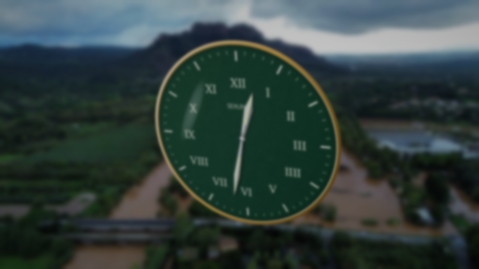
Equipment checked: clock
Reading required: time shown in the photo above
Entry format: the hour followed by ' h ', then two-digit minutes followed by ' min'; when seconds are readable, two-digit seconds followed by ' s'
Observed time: 12 h 32 min
